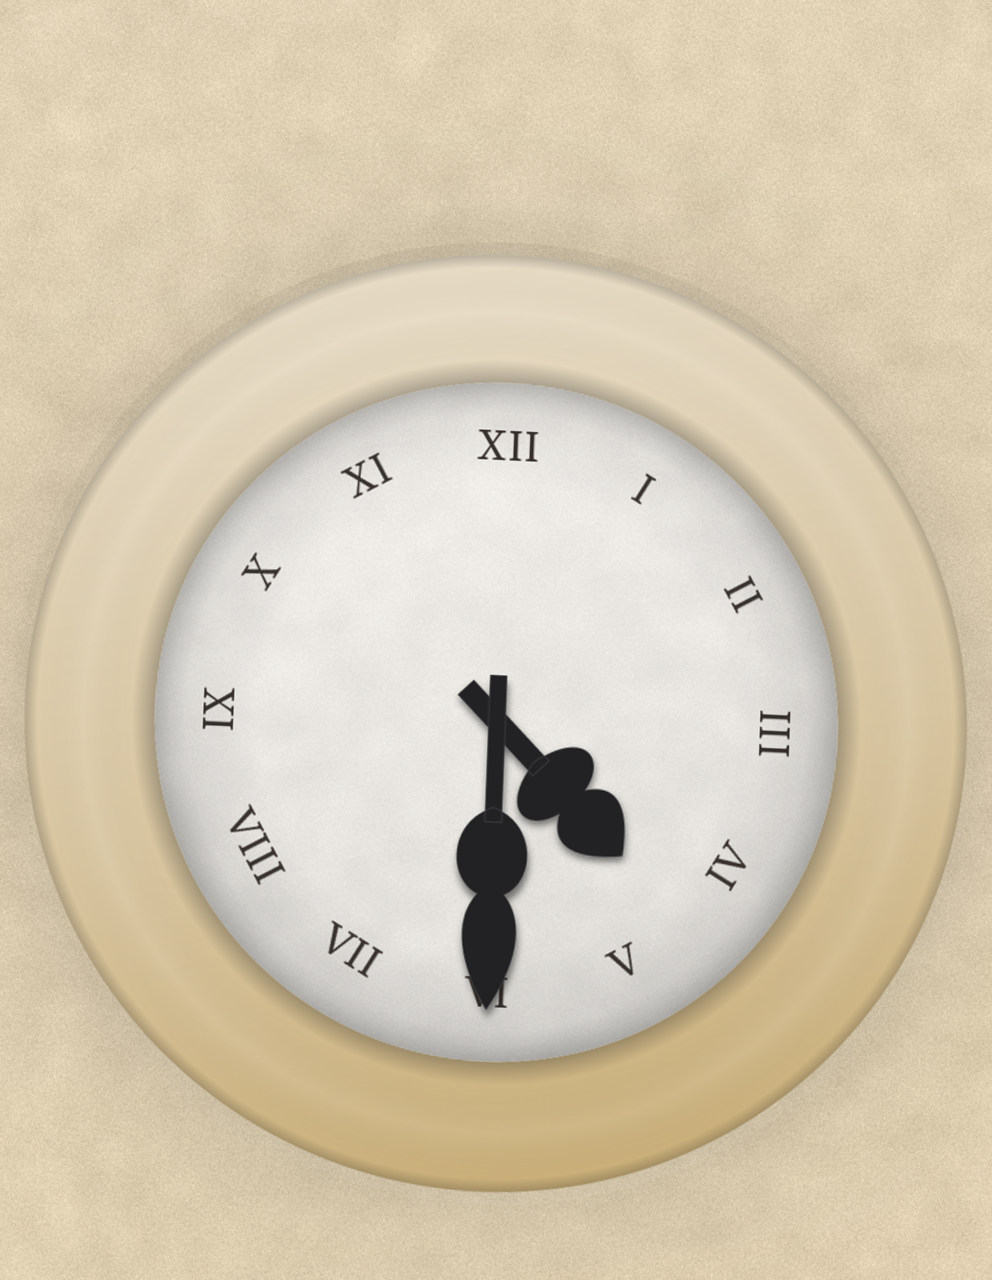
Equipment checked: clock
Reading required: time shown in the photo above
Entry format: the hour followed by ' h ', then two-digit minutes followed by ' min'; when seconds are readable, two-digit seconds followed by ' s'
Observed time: 4 h 30 min
